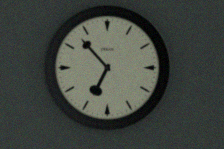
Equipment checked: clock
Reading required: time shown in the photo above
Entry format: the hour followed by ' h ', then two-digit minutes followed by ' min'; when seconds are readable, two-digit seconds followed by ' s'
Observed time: 6 h 53 min
